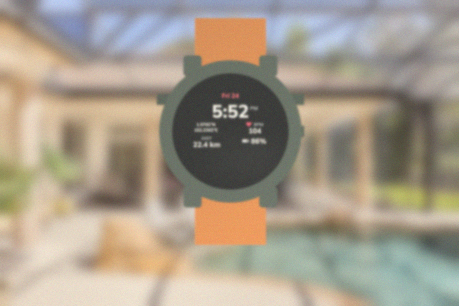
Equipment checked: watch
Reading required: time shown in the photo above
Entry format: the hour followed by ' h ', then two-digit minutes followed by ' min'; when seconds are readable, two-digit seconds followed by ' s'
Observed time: 5 h 52 min
